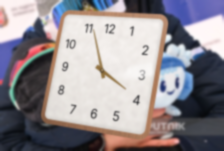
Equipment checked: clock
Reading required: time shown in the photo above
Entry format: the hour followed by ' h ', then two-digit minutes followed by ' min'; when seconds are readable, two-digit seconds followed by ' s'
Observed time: 3 h 56 min
